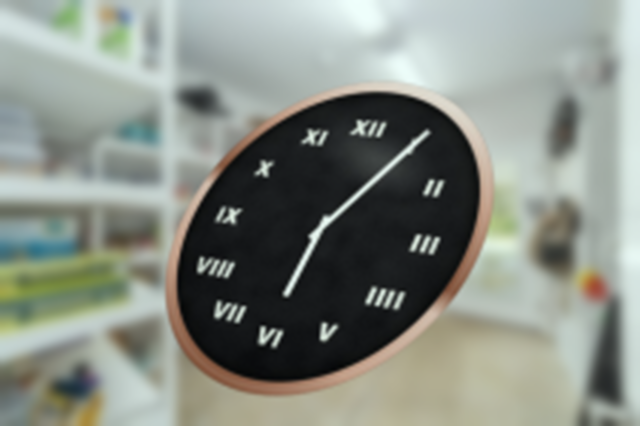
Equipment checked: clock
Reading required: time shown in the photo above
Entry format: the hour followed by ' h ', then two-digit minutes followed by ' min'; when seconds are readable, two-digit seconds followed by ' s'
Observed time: 6 h 05 min
